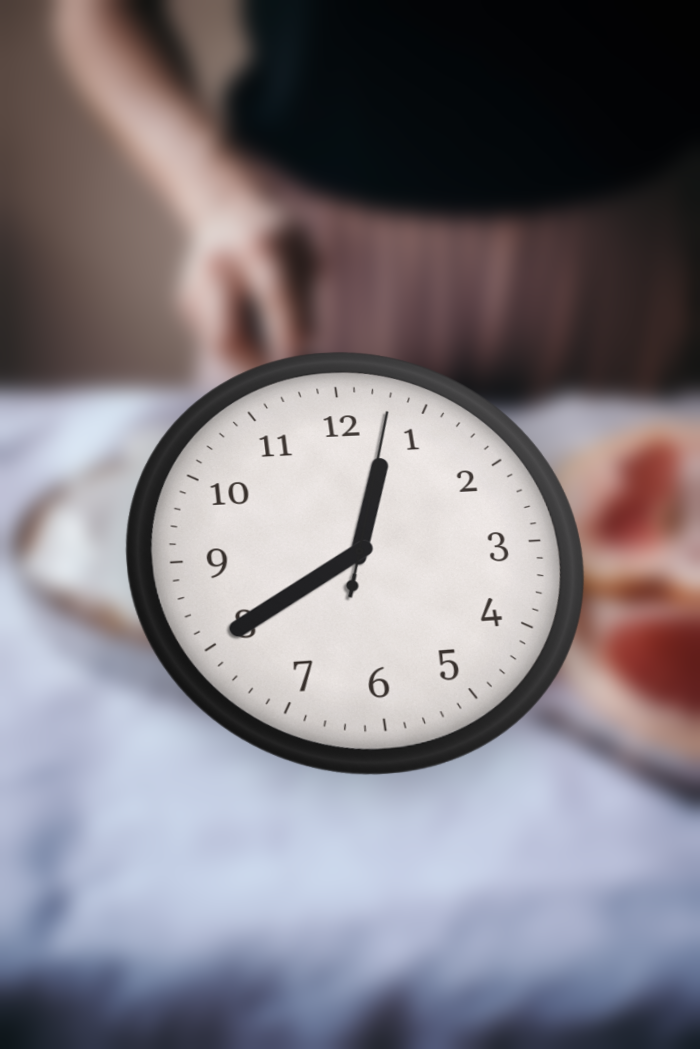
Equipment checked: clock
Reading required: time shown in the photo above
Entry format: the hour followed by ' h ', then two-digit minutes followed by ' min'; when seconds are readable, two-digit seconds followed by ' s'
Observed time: 12 h 40 min 03 s
